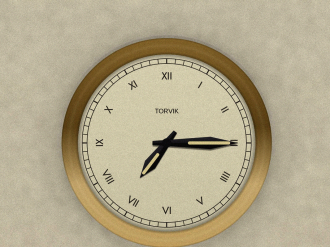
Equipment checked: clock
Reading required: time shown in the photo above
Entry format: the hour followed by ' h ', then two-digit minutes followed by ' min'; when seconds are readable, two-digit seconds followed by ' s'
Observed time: 7 h 15 min
